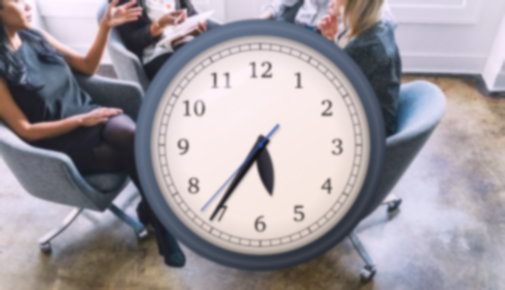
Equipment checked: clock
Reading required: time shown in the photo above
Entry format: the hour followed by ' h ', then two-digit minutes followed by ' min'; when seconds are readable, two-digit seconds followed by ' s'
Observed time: 5 h 35 min 37 s
